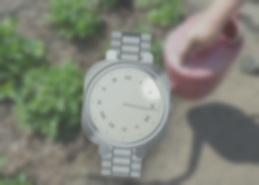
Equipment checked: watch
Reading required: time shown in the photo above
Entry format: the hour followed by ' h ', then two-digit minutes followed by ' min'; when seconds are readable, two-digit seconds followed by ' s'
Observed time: 3 h 16 min
